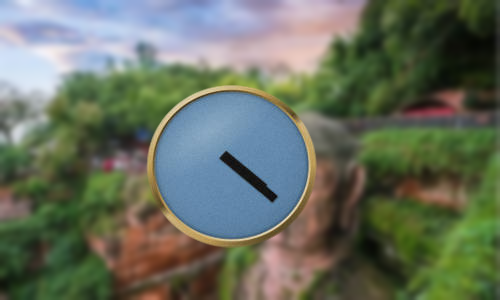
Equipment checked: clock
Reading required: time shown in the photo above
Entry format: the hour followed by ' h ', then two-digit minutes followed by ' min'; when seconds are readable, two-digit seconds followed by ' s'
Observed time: 4 h 22 min
